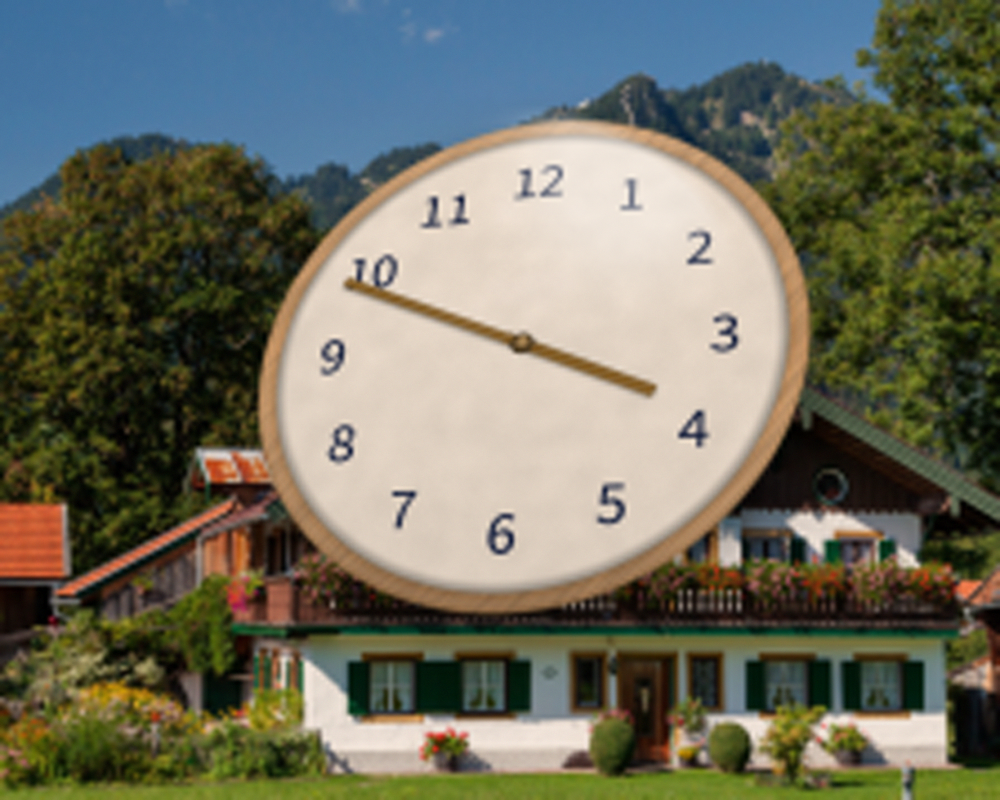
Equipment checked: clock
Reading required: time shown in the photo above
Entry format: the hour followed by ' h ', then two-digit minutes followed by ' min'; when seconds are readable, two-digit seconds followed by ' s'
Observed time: 3 h 49 min
